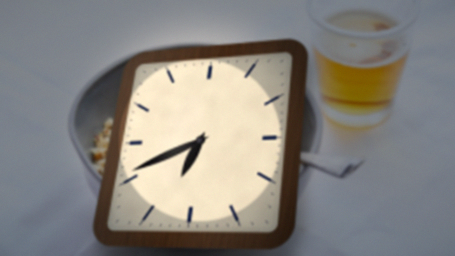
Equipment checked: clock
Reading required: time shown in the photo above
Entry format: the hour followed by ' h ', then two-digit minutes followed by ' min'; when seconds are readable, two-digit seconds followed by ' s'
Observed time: 6 h 41 min
